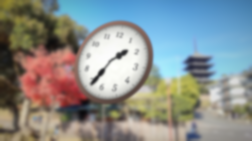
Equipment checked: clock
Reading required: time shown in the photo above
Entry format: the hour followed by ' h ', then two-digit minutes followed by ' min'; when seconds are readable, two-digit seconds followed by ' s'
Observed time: 1 h 34 min
